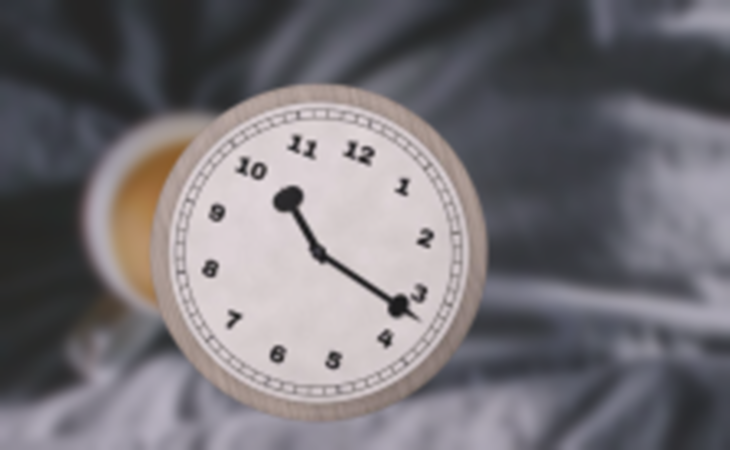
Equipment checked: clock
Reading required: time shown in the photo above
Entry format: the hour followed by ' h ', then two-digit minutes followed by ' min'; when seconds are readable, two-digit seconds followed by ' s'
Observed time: 10 h 17 min
